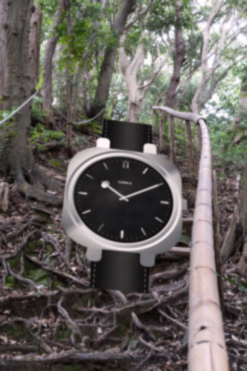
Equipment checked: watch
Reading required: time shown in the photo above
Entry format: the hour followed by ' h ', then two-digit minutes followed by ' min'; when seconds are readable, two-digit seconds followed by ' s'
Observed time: 10 h 10 min
